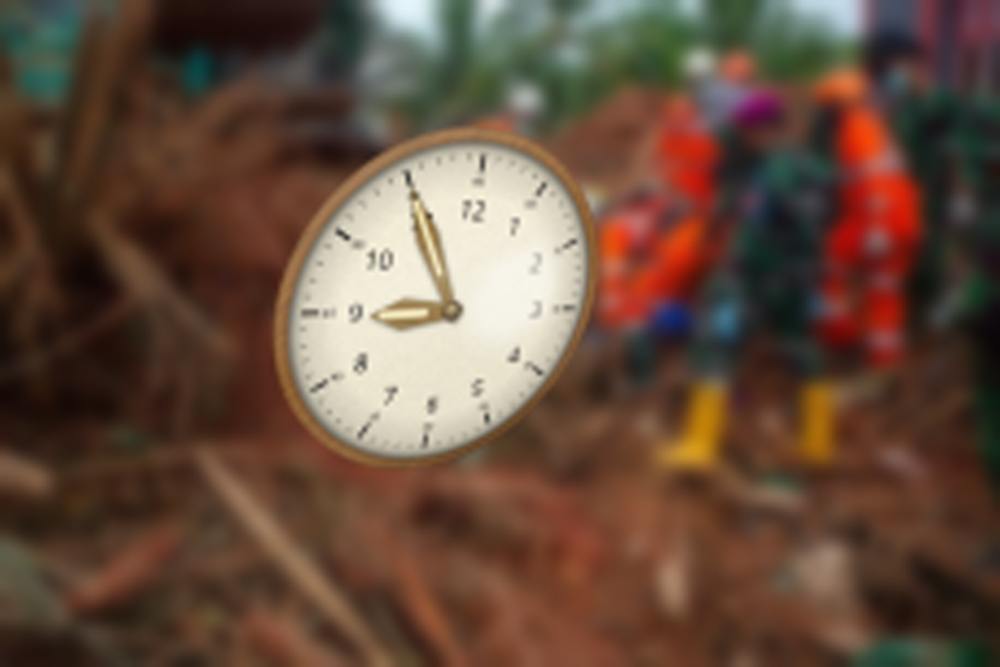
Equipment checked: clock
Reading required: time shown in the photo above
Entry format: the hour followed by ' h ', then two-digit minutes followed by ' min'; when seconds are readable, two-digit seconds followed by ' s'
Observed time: 8 h 55 min
